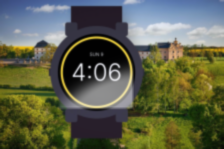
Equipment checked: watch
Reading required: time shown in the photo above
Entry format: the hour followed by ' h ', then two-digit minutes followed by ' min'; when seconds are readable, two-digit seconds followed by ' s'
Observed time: 4 h 06 min
